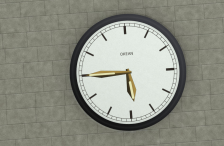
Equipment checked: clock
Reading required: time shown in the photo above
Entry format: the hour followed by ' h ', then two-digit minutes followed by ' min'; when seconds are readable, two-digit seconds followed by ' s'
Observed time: 5 h 45 min
